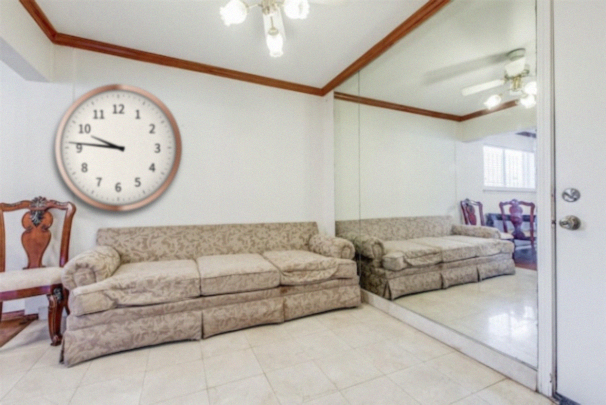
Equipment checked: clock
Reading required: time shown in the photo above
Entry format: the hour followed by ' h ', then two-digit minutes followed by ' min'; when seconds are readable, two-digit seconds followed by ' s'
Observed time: 9 h 46 min
